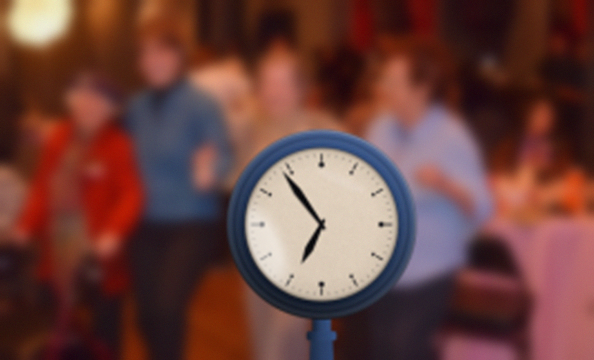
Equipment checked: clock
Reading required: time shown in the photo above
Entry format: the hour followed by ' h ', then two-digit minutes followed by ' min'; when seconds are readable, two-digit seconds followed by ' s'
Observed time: 6 h 54 min
